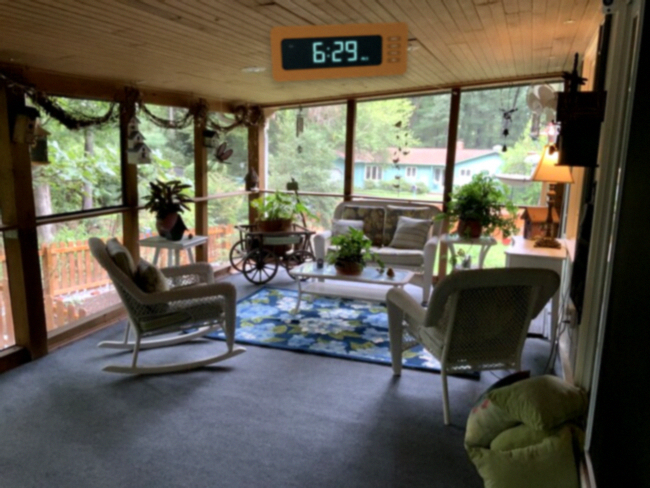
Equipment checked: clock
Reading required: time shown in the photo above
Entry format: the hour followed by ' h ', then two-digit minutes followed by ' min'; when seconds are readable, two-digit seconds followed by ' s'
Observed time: 6 h 29 min
